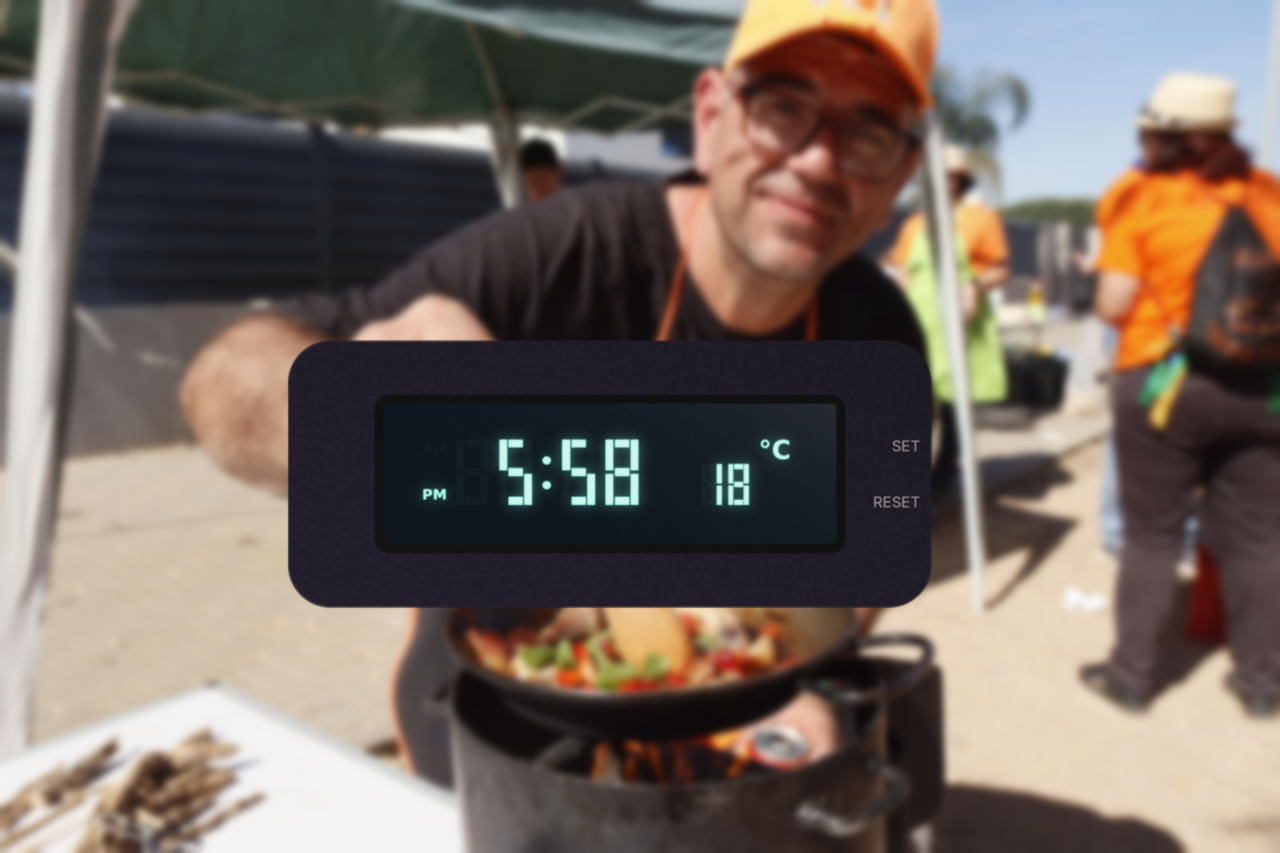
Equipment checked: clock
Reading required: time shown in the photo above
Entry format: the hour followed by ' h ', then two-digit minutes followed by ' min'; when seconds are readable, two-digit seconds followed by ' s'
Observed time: 5 h 58 min
